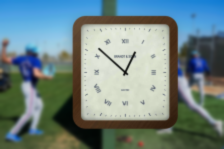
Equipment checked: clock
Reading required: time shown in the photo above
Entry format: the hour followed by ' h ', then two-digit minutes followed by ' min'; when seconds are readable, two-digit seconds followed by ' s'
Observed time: 12 h 52 min
